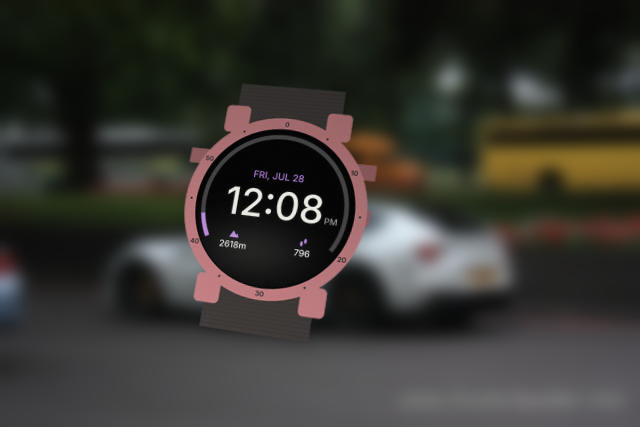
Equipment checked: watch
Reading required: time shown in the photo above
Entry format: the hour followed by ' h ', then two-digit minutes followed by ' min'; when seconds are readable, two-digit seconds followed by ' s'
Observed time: 12 h 08 min
